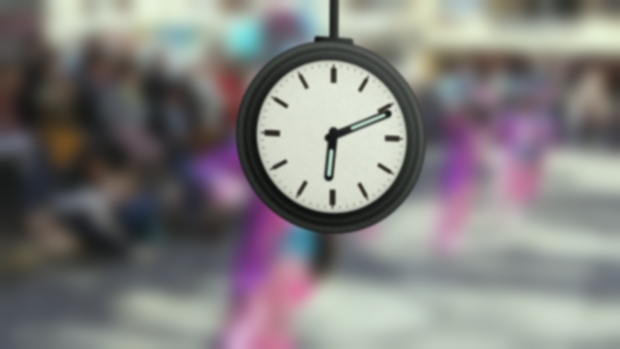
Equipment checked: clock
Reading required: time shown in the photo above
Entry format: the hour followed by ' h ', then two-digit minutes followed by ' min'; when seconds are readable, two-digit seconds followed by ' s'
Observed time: 6 h 11 min
